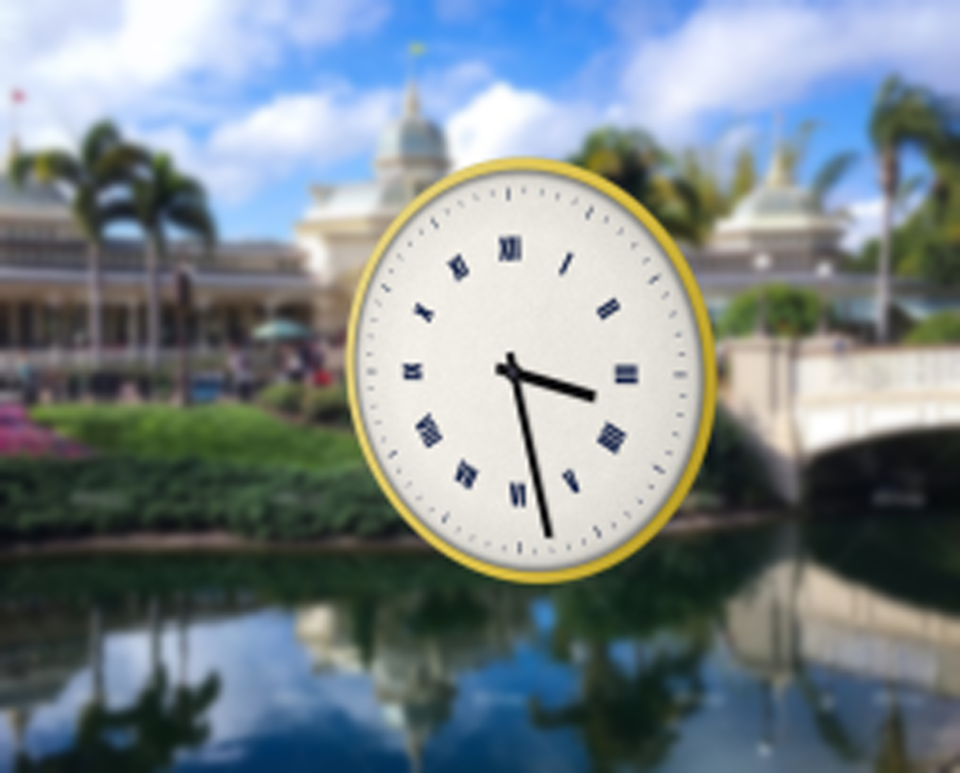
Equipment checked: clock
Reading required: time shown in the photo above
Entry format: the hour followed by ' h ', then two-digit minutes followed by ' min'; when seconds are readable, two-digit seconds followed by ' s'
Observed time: 3 h 28 min
